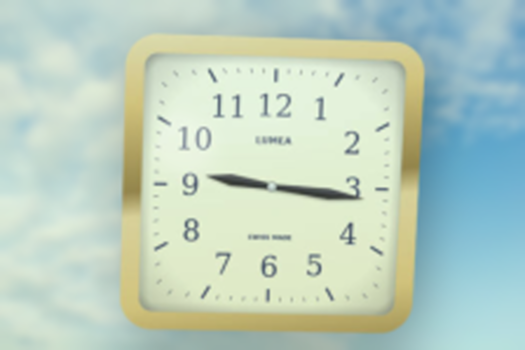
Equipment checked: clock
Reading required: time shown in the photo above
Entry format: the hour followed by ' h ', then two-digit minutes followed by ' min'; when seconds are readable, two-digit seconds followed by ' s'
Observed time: 9 h 16 min
